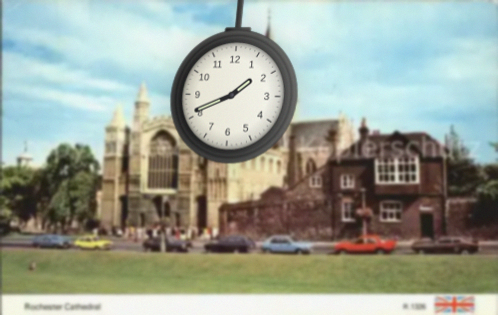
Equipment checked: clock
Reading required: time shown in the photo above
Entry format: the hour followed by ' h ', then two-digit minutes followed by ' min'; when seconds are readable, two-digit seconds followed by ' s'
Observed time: 1 h 41 min
